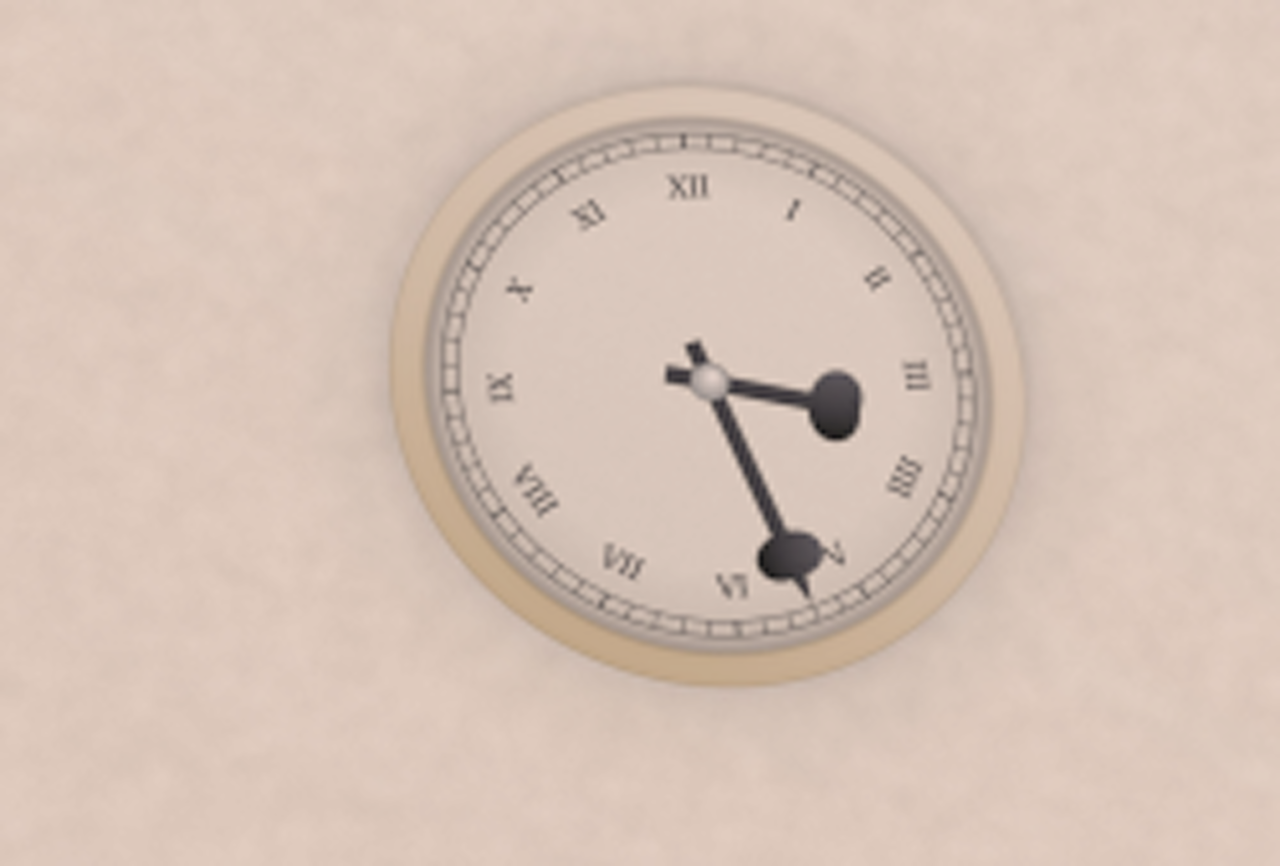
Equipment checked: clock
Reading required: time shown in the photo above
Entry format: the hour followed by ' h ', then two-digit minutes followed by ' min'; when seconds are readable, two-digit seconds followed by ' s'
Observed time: 3 h 27 min
